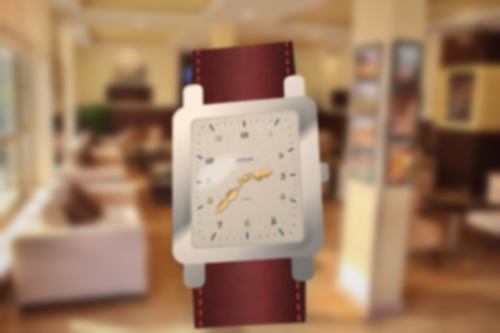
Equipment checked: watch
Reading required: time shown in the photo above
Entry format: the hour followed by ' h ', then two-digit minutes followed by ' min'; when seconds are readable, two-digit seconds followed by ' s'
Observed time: 2 h 37 min
